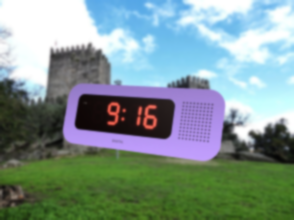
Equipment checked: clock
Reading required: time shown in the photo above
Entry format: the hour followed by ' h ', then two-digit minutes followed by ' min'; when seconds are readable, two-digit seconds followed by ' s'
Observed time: 9 h 16 min
